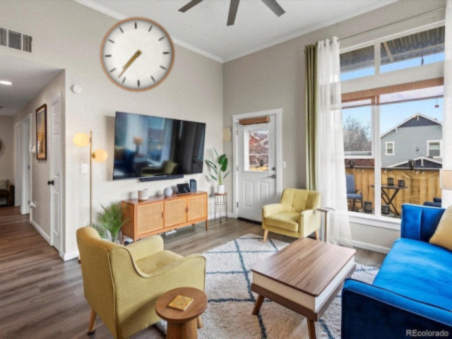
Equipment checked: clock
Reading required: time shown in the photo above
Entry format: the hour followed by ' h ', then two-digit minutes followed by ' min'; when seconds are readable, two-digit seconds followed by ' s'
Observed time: 7 h 37 min
